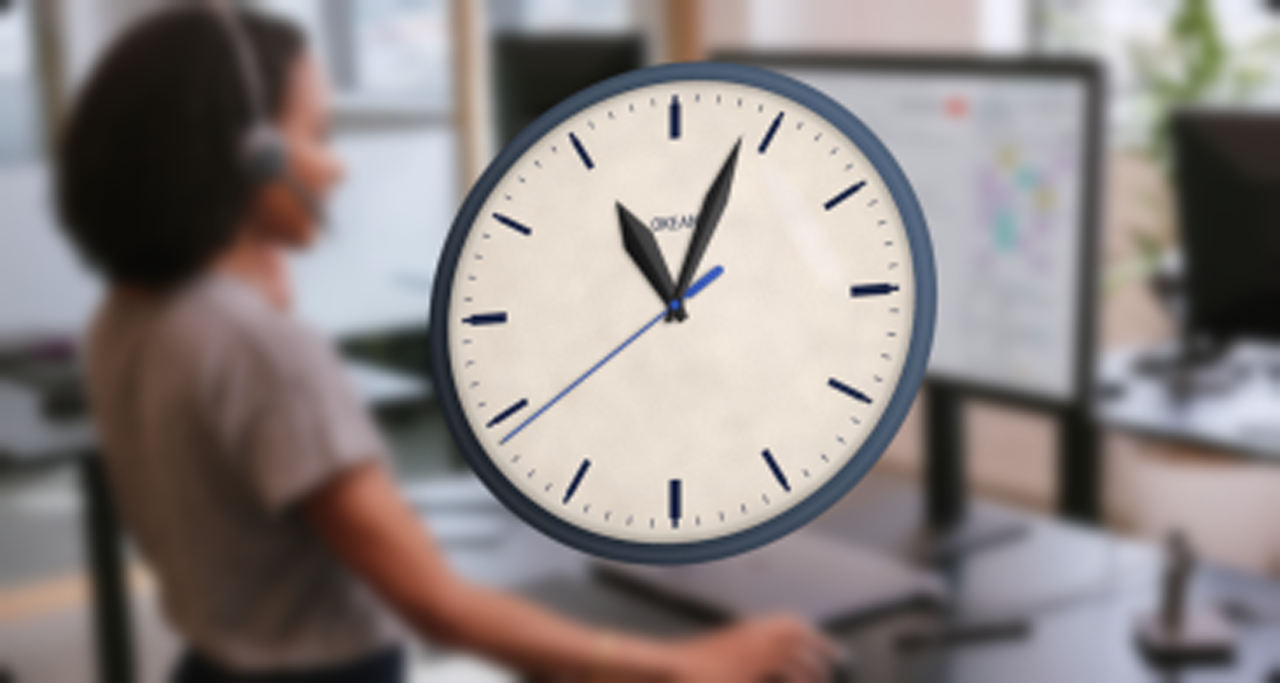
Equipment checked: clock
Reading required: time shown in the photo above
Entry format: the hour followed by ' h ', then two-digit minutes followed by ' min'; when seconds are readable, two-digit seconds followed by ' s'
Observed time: 11 h 03 min 39 s
